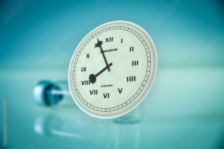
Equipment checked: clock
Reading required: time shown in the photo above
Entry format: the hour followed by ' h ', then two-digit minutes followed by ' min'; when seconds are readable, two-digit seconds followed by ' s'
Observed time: 7 h 56 min
